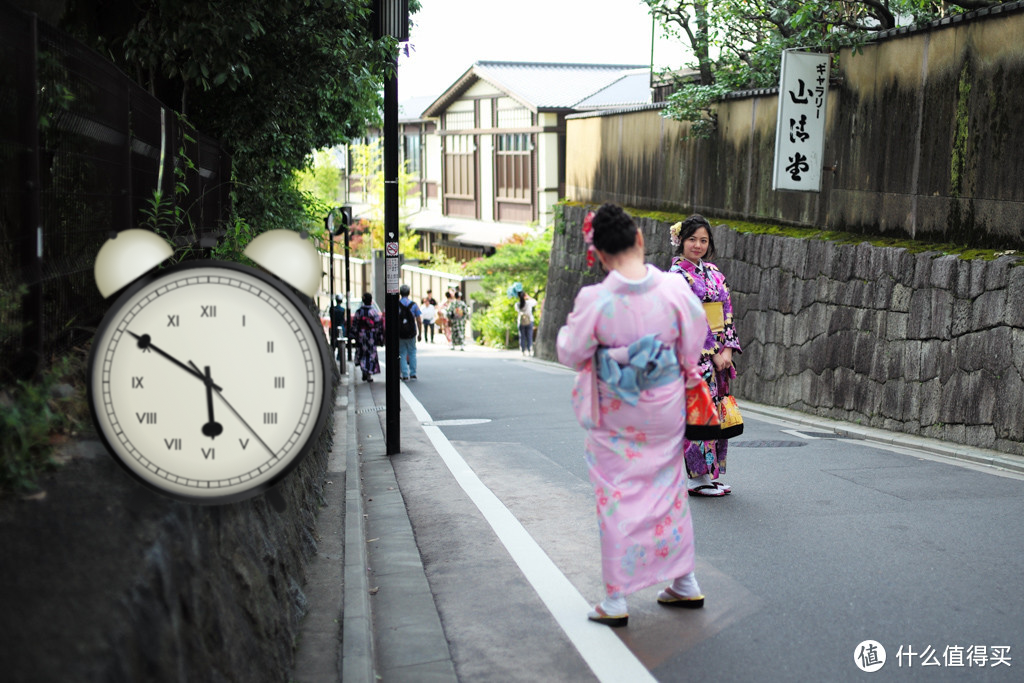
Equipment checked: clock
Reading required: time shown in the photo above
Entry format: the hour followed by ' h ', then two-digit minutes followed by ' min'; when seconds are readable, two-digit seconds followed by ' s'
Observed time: 5 h 50 min 23 s
